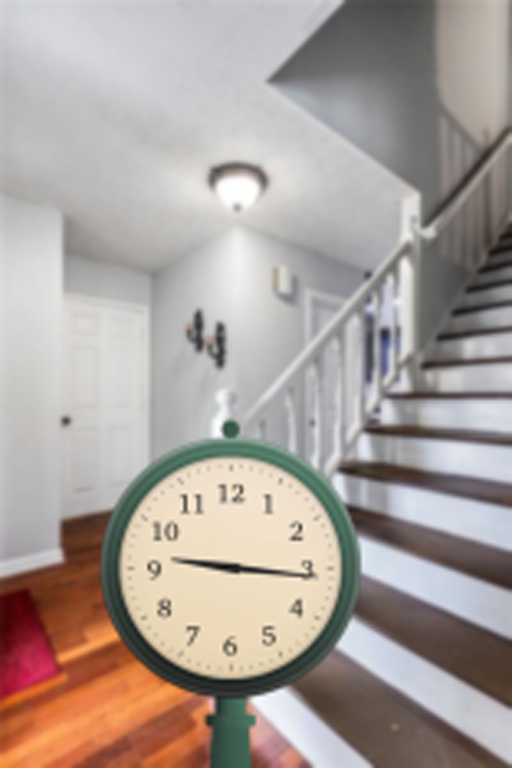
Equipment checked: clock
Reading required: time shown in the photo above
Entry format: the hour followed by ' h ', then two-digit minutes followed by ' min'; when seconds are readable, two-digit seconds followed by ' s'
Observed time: 9 h 16 min
